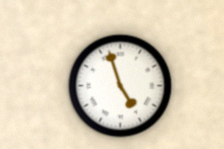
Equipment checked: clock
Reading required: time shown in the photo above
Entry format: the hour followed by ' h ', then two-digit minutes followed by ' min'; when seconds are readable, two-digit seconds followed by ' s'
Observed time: 4 h 57 min
